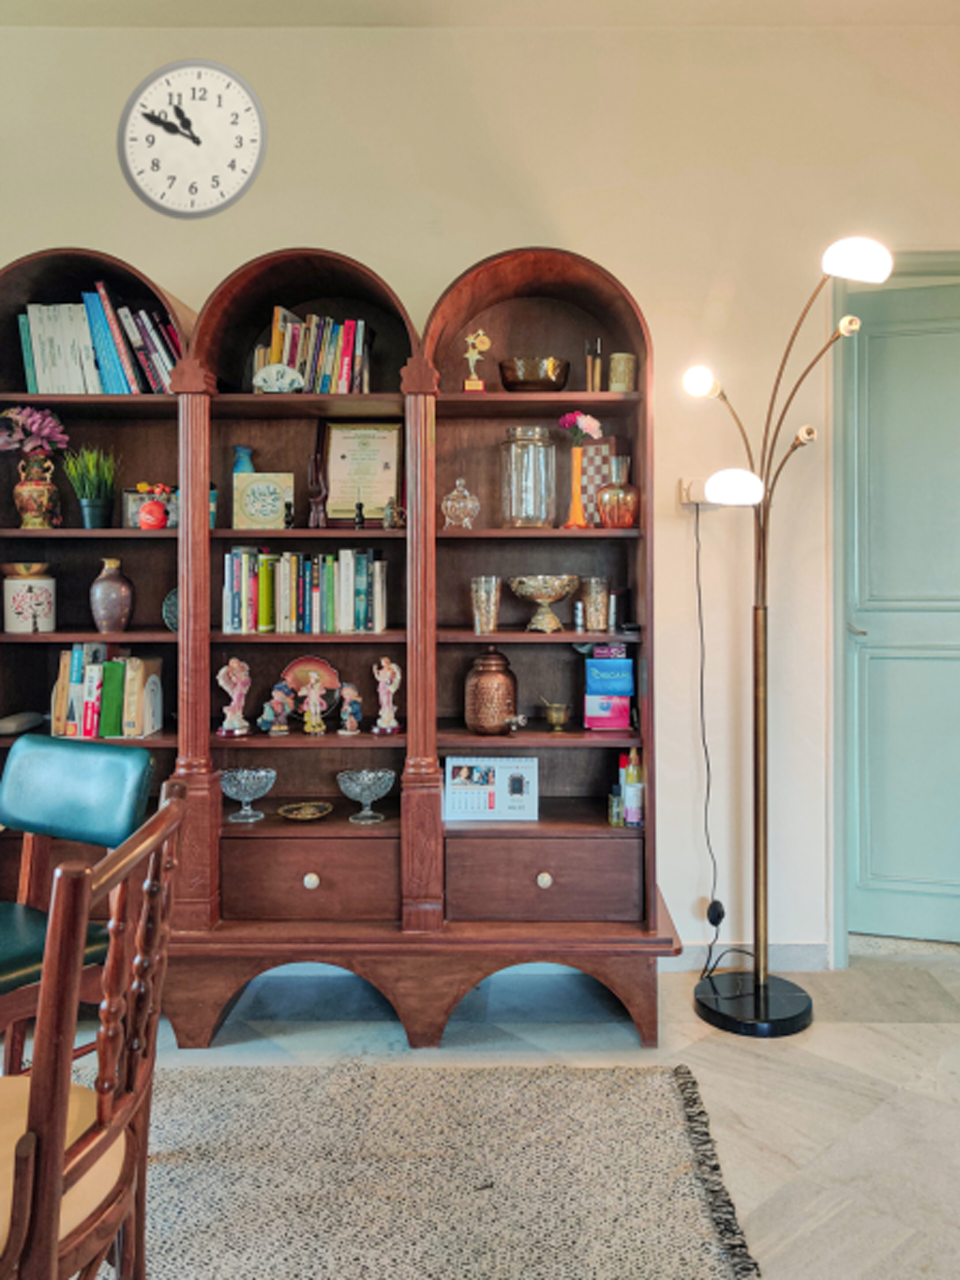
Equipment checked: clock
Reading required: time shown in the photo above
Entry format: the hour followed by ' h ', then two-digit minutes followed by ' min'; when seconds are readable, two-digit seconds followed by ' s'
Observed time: 10 h 49 min
